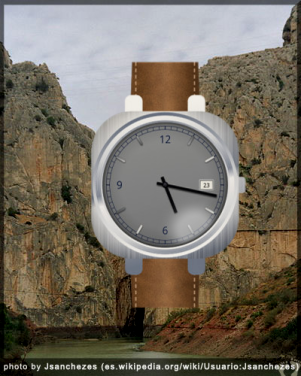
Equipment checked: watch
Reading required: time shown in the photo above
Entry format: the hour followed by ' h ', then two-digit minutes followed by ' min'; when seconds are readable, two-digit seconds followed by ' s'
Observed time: 5 h 17 min
